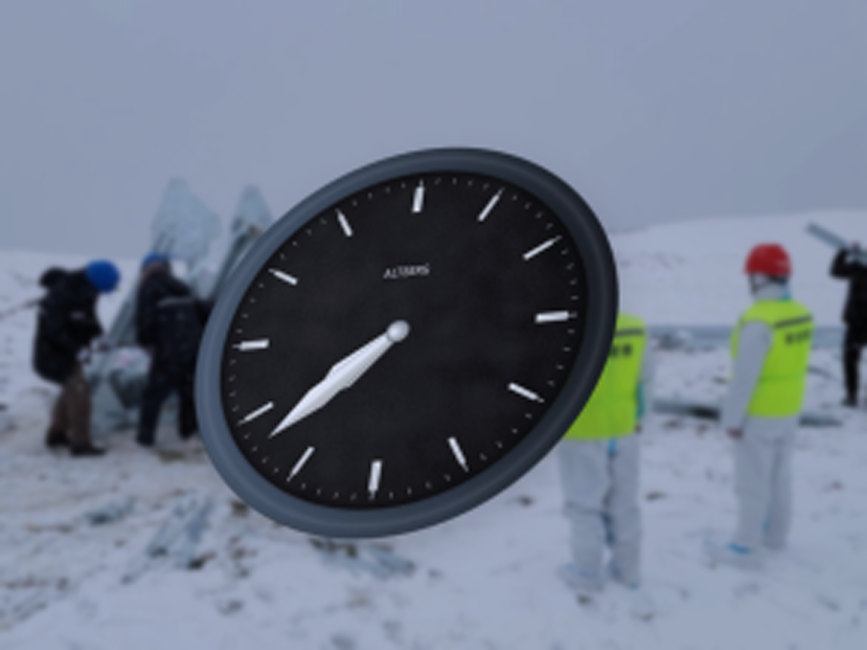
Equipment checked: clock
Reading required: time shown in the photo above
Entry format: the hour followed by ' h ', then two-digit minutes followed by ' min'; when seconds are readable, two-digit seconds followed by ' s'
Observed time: 7 h 38 min
